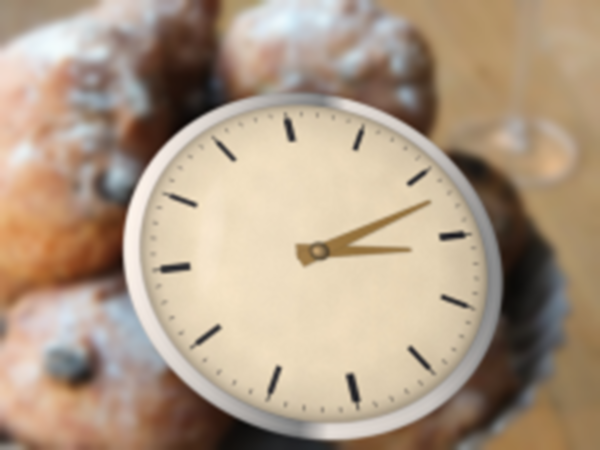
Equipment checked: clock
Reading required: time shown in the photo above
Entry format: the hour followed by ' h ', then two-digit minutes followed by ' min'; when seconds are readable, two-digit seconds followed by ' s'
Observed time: 3 h 12 min
